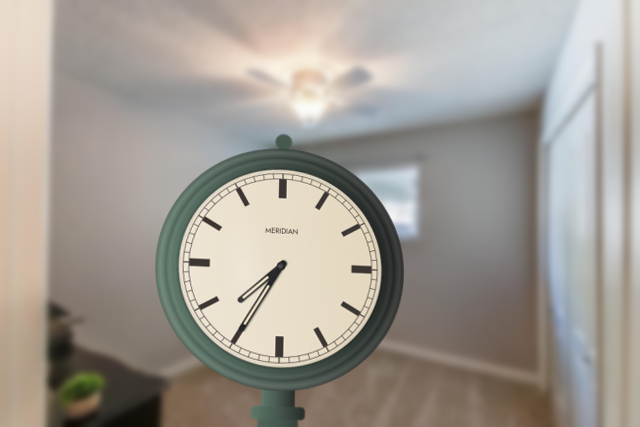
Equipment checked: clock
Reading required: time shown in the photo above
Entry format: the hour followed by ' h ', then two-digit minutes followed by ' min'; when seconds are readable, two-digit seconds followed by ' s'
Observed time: 7 h 35 min
